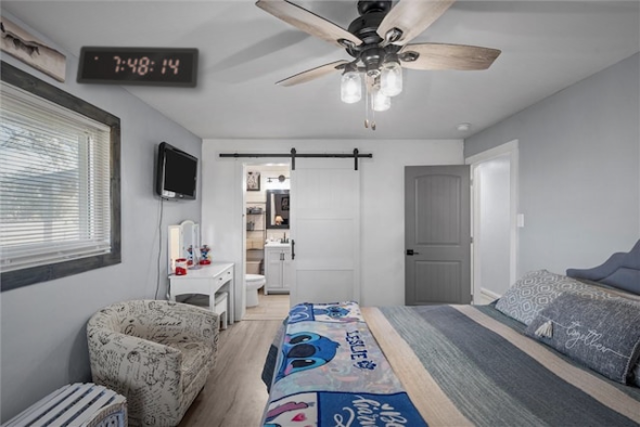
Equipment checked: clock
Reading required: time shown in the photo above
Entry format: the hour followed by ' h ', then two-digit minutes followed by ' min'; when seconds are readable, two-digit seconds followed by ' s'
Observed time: 7 h 48 min 14 s
